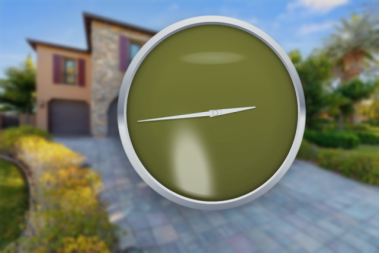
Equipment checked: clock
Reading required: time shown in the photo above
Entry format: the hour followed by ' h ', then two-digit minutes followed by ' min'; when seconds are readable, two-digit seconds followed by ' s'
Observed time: 2 h 44 min
